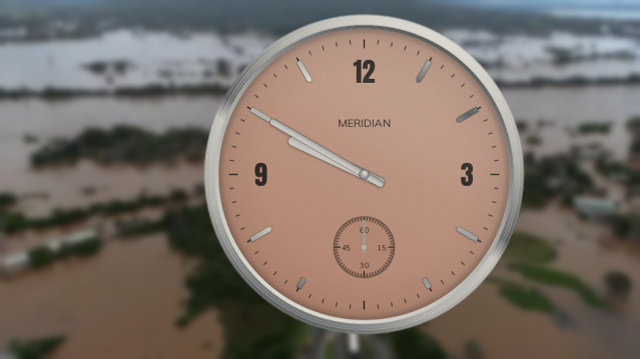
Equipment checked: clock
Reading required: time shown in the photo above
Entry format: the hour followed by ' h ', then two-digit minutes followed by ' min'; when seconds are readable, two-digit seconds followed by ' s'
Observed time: 9 h 50 min
